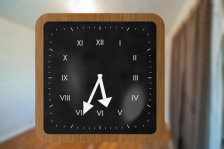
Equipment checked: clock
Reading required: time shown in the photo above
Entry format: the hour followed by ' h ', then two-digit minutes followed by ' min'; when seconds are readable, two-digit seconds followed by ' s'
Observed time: 5 h 34 min
